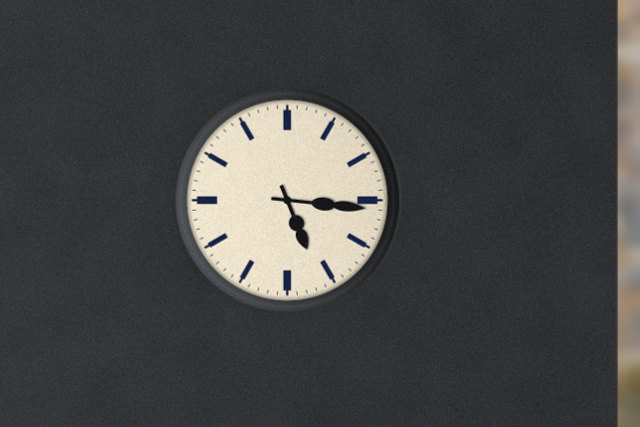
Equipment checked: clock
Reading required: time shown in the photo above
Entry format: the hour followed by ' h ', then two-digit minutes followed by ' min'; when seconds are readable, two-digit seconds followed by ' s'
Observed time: 5 h 16 min
